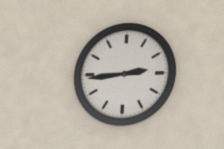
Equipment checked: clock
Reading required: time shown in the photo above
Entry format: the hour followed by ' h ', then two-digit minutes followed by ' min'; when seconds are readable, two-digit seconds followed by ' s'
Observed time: 2 h 44 min
